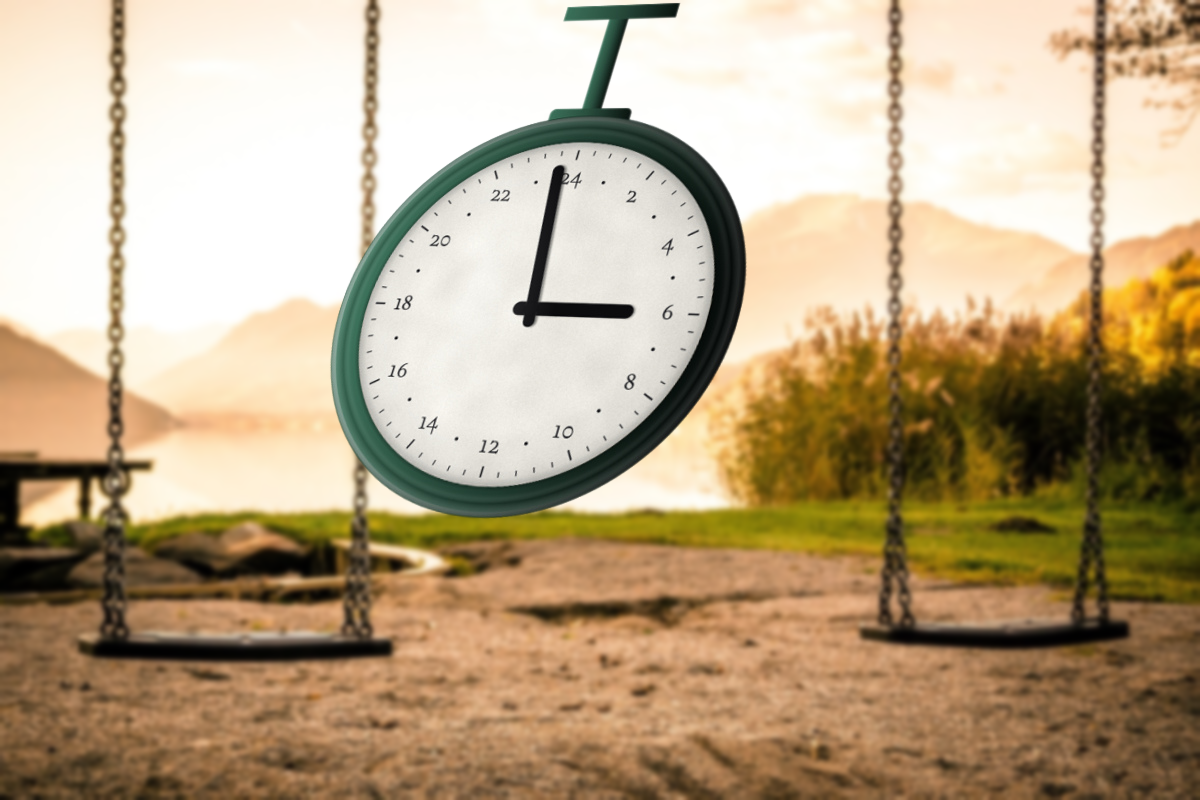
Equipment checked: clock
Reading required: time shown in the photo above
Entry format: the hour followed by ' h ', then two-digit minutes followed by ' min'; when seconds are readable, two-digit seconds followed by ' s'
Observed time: 5 h 59 min
